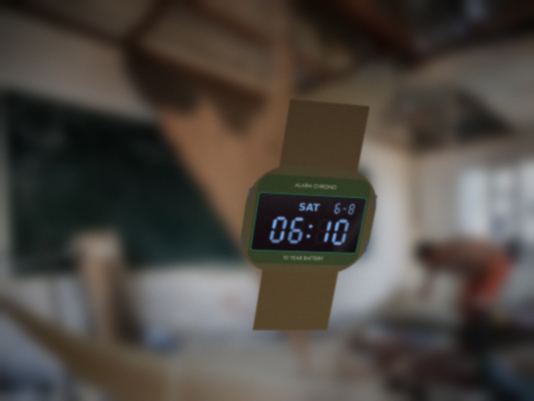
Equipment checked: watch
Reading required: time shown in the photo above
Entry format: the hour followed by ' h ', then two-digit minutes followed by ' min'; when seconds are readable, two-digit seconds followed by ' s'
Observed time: 6 h 10 min
